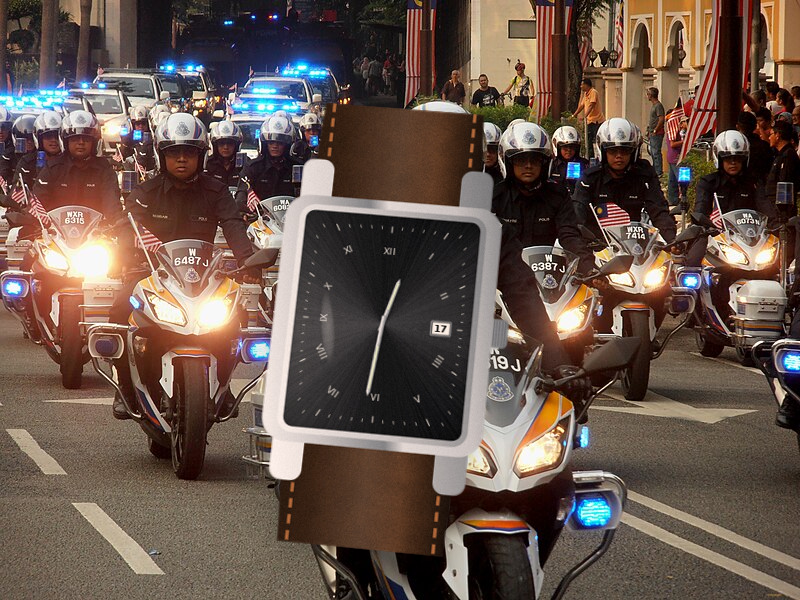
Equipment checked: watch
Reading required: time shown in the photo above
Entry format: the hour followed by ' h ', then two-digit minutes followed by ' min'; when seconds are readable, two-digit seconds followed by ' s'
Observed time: 12 h 31 min
